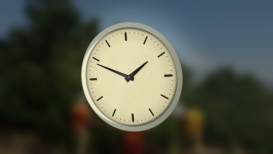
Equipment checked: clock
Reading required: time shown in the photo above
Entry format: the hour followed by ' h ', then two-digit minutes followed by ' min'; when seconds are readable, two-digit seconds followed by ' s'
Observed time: 1 h 49 min
